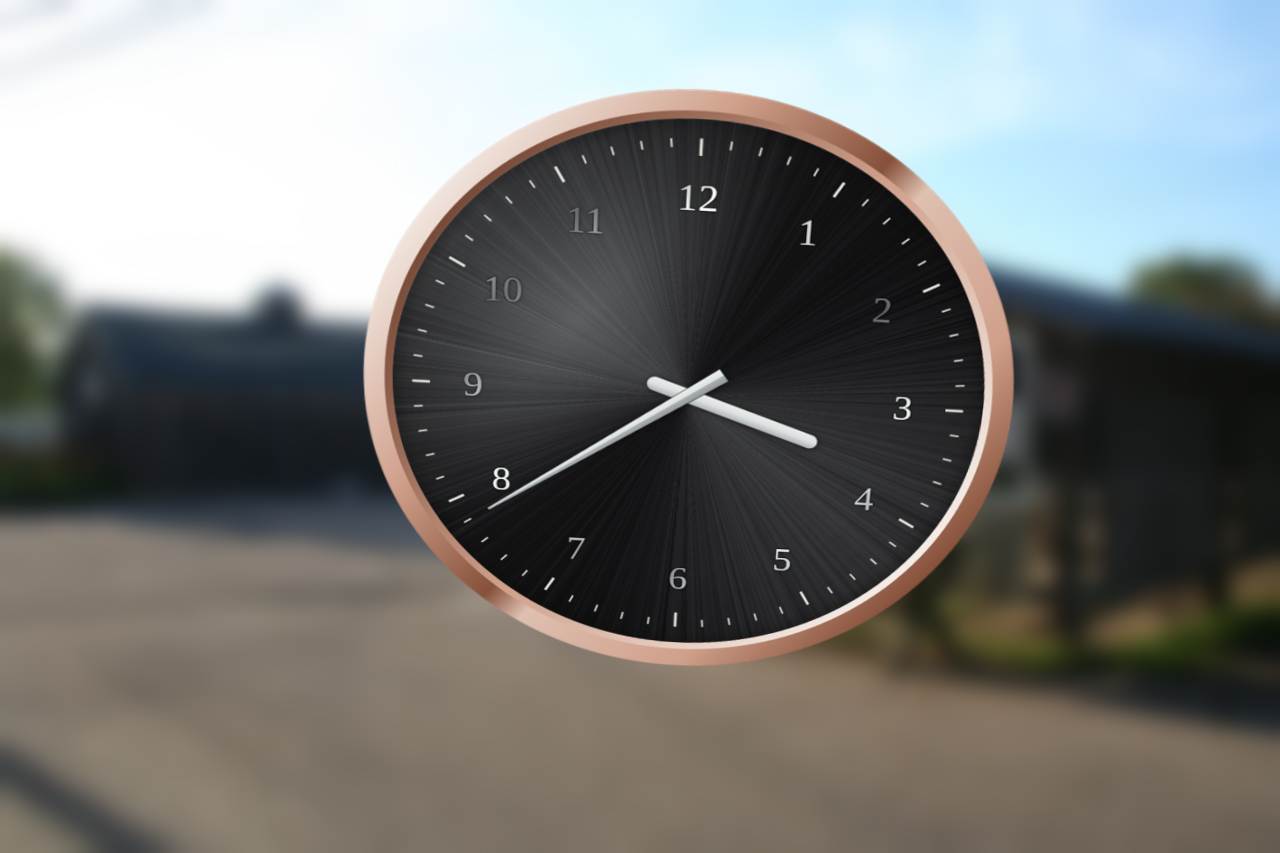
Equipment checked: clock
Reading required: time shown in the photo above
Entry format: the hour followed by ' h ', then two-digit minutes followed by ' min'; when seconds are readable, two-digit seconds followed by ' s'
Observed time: 3 h 39 min
